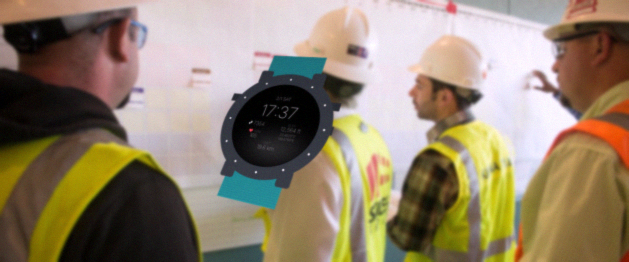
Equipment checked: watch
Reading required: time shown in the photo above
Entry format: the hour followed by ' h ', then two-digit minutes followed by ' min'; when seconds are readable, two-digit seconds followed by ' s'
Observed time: 17 h 37 min
